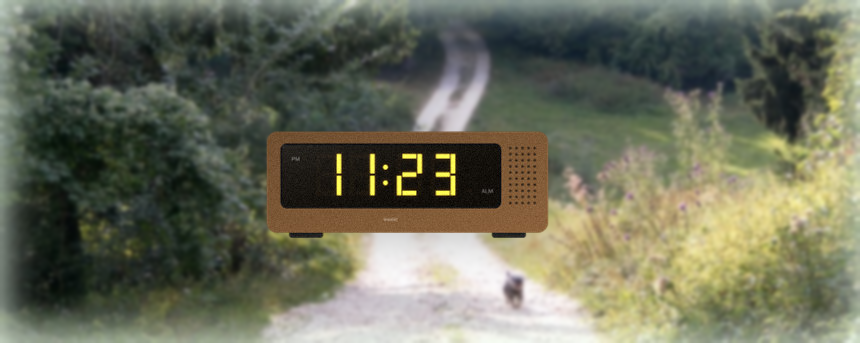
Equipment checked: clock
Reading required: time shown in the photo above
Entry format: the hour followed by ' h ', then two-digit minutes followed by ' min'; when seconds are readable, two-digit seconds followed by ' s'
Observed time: 11 h 23 min
